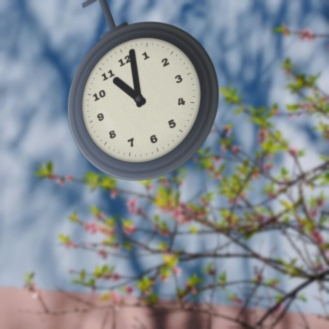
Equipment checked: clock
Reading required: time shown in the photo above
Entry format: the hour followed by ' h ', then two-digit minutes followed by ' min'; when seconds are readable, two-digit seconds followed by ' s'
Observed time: 11 h 02 min
